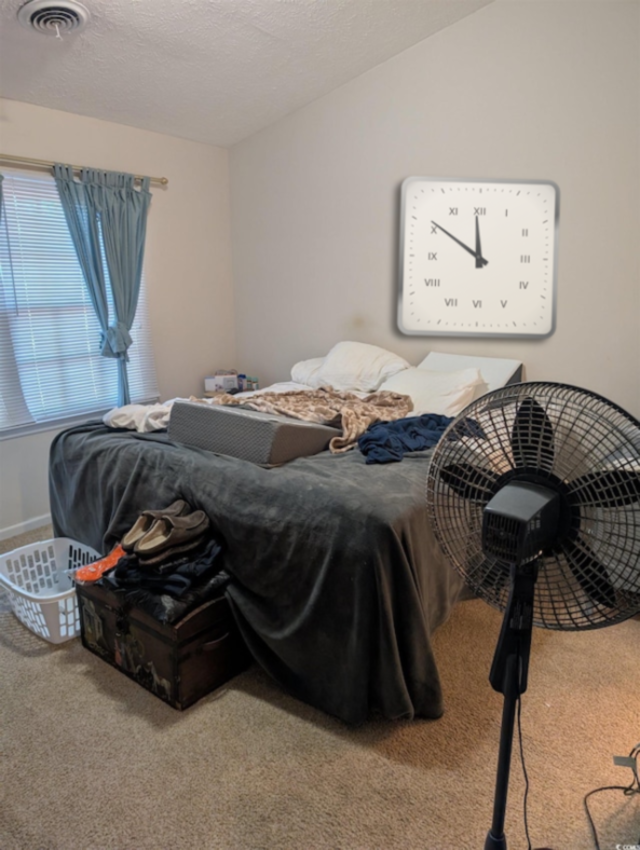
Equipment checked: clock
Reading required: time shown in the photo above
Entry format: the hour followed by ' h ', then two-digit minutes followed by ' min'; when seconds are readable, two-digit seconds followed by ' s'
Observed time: 11 h 51 min
